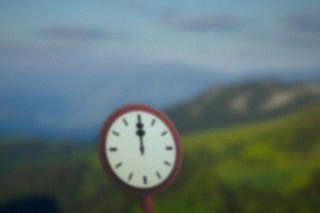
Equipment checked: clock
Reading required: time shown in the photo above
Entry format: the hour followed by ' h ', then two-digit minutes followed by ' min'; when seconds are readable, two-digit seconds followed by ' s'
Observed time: 12 h 00 min
